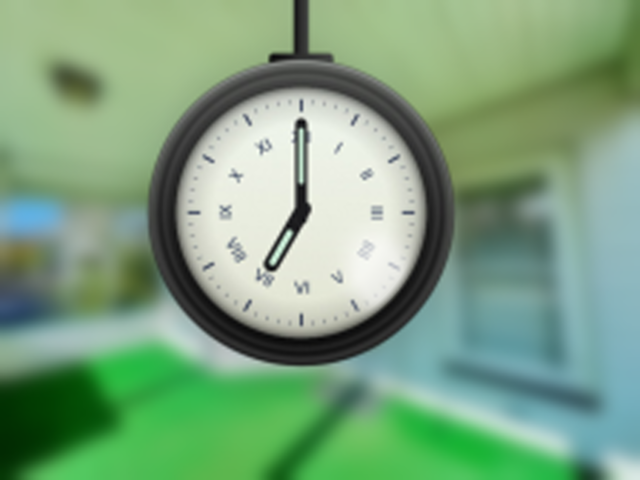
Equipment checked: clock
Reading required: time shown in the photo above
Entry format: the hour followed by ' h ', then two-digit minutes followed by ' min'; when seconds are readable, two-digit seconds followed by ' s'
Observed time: 7 h 00 min
